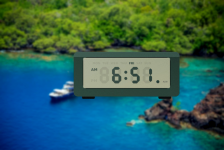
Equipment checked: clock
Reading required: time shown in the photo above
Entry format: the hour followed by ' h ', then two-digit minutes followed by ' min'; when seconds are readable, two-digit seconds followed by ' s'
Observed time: 6 h 51 min
